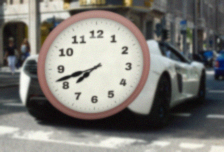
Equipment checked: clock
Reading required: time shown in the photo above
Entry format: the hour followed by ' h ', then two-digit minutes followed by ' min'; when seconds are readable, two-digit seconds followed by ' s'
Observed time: 7 h 42 min
